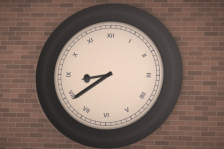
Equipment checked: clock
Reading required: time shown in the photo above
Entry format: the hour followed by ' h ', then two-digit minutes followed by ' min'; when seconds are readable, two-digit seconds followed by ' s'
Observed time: 8 h 39 min
